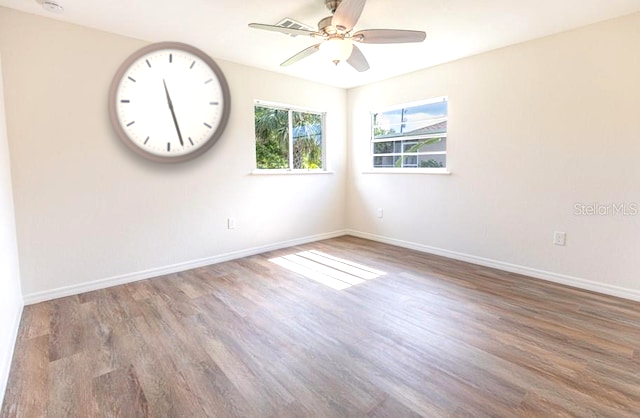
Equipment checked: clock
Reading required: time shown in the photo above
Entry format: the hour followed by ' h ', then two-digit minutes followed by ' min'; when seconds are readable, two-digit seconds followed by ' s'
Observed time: 11 h 27 min
